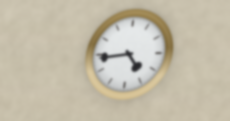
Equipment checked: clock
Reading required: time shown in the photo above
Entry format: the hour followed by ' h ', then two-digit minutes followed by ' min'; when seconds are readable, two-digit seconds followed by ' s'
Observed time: 4 h 44 min
